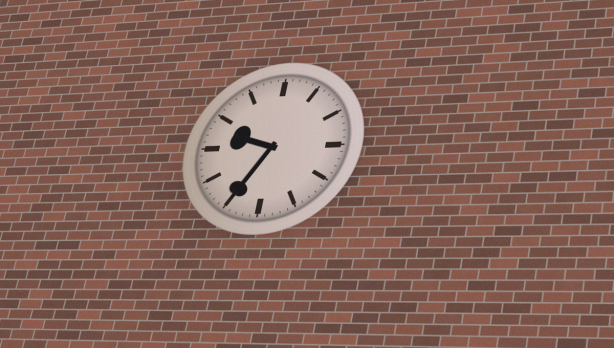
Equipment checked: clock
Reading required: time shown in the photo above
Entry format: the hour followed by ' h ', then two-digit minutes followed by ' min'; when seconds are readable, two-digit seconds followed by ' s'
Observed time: 9 h 35 min
